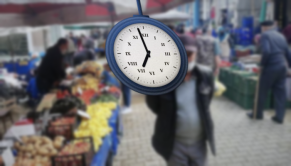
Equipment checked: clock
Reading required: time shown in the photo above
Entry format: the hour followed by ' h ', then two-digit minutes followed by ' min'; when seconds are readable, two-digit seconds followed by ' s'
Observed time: 6 h 58 min
